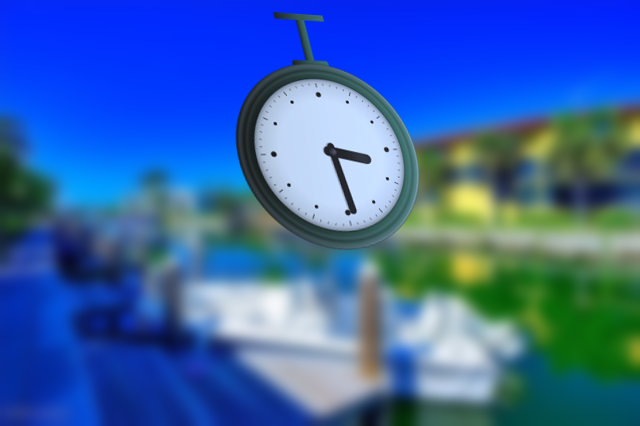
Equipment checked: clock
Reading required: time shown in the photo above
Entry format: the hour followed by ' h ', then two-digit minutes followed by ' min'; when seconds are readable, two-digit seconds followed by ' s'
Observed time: 3 h 29 min
